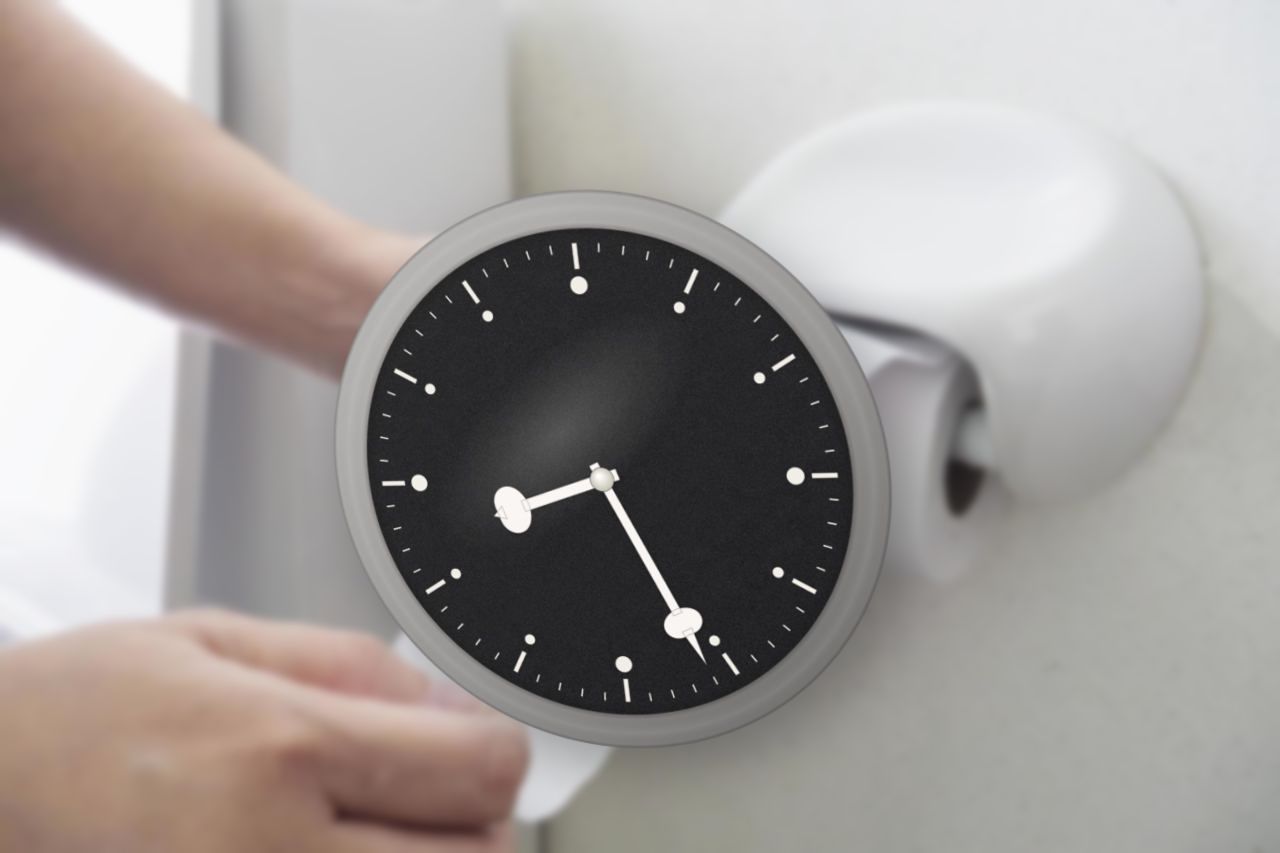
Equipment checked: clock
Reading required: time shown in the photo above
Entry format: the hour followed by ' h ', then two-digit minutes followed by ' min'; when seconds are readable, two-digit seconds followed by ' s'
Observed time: 8 h 26 min
